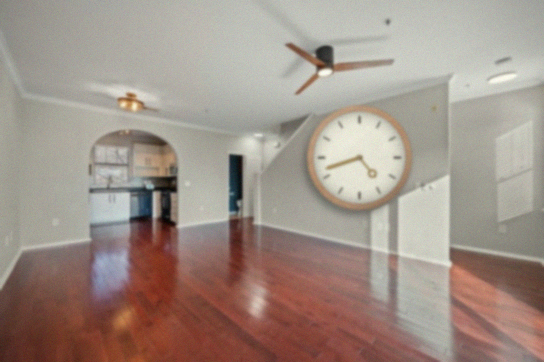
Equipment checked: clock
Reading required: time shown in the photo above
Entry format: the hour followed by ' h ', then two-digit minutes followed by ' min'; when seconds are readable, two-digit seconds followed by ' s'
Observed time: 4 h 42 min
